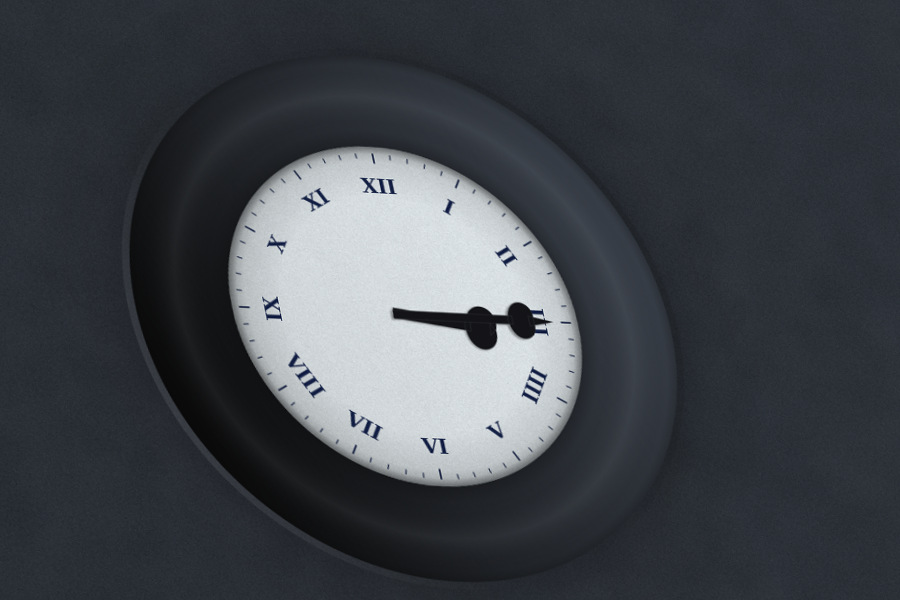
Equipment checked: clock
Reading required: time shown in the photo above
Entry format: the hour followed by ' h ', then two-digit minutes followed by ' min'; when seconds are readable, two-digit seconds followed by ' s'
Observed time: 3 h 15 min
